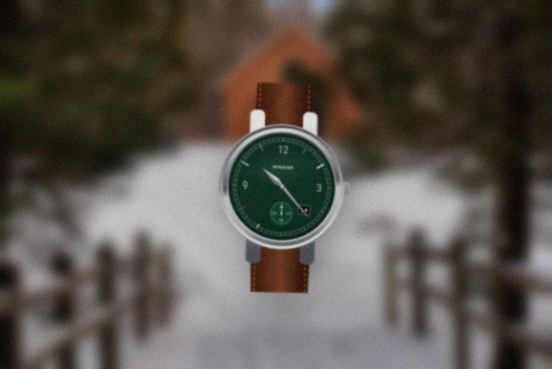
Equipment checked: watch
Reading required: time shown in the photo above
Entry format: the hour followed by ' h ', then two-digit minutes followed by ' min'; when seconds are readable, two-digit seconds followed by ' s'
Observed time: 10 h 23 min
